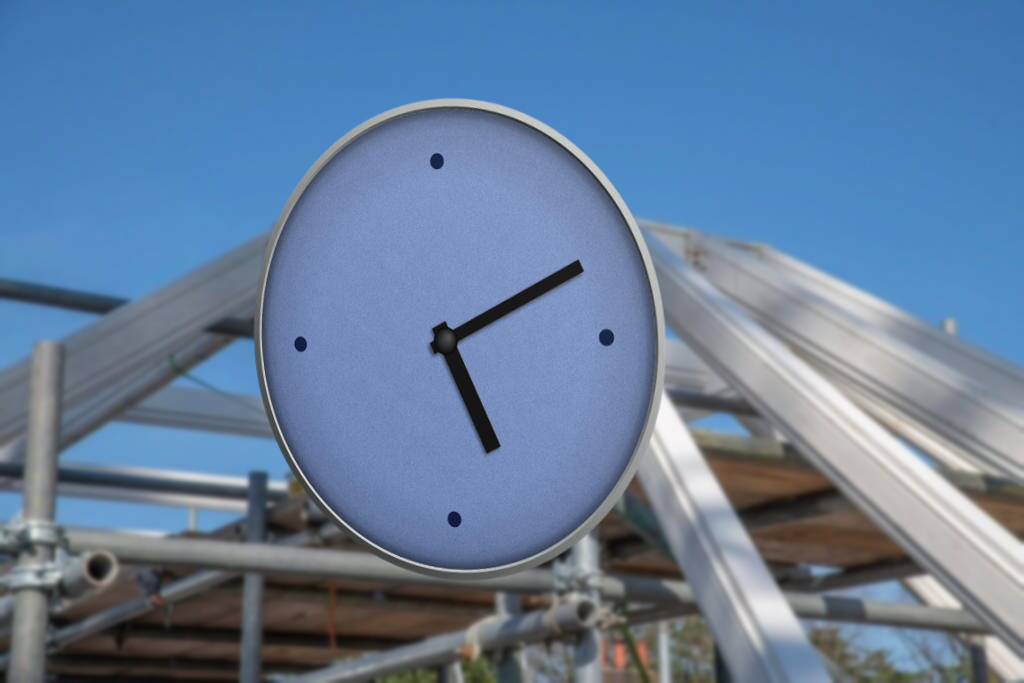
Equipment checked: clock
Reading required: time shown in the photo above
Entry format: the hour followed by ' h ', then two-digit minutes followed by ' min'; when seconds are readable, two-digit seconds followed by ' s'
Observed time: 5 h 11 min
